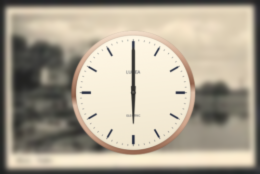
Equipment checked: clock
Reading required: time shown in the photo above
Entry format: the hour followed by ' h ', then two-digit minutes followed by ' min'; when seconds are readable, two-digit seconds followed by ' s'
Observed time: 6 h 00 min
